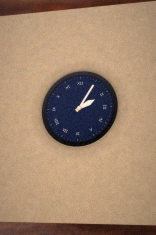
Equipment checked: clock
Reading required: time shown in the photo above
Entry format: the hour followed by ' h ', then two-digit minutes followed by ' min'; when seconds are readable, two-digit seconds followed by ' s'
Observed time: 2 h 05 min
